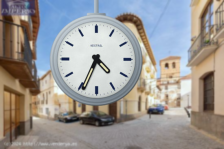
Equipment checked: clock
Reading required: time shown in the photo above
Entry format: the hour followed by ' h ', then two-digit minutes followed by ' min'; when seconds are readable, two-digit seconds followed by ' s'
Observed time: 4 h 34 min
